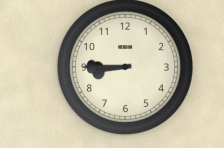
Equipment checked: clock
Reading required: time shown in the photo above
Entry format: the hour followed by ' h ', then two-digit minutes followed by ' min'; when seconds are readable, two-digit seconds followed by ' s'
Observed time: 8 h 45 min
